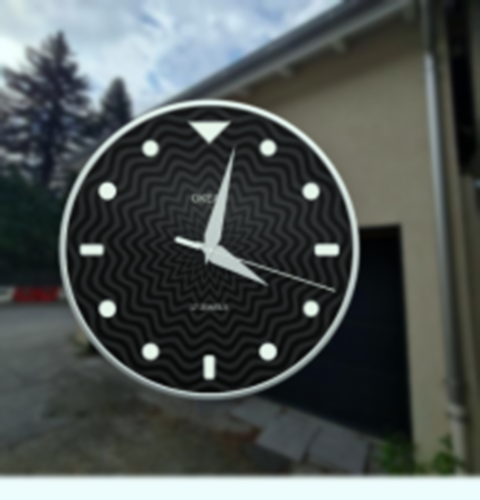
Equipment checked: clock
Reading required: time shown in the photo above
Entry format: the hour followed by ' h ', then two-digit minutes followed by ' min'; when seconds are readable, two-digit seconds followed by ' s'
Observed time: 4 h 02 min 18 s
